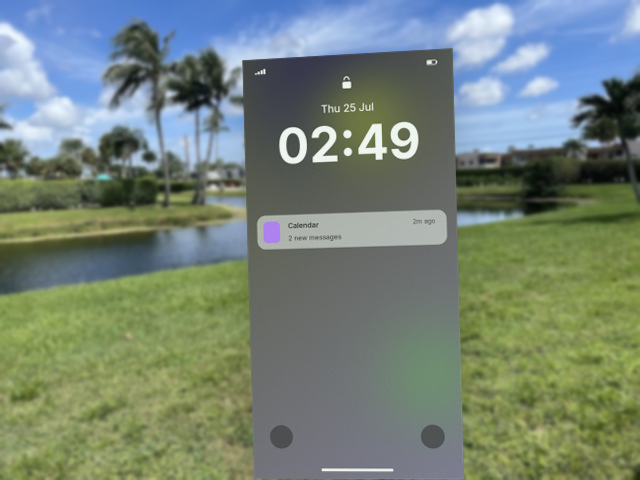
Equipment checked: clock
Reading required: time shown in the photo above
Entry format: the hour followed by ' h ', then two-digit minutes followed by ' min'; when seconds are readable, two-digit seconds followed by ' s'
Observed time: 2 h 49 min
